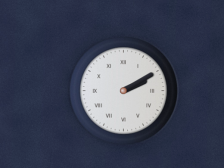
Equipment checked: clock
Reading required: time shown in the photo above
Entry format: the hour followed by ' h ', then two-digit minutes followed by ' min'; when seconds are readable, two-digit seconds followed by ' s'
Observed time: 2 h 10 min
